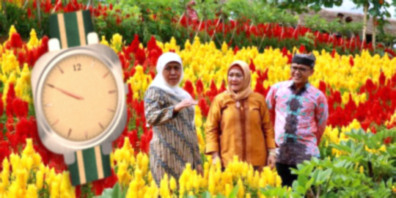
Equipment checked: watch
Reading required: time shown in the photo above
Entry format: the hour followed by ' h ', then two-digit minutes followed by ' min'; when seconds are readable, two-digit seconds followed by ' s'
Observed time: 9 h 50 min
